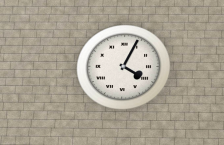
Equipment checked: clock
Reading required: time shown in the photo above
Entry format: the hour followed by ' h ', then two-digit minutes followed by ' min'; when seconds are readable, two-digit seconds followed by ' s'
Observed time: 4 h 04 min
